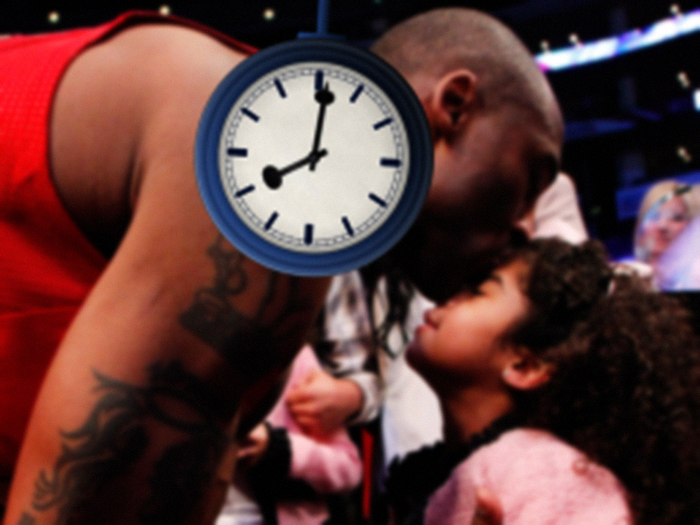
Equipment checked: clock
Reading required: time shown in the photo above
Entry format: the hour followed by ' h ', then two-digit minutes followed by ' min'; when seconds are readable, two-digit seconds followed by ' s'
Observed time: 8 h 01 min
